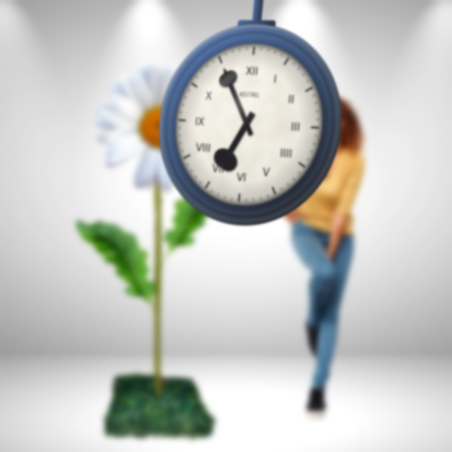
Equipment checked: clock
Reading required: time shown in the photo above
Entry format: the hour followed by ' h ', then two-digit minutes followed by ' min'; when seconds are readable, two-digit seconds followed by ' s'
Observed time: 6 h 55 min
